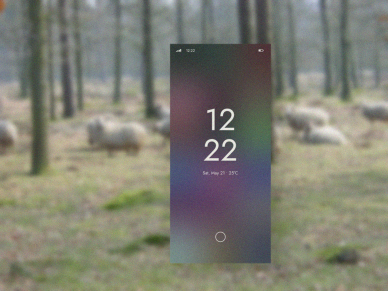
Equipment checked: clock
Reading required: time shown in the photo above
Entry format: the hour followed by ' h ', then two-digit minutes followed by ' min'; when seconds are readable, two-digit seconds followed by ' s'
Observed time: 12 h 22 min
